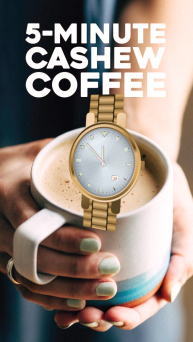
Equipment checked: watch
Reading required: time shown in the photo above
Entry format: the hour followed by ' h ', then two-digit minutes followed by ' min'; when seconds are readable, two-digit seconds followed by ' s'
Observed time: 11 h 52 min
